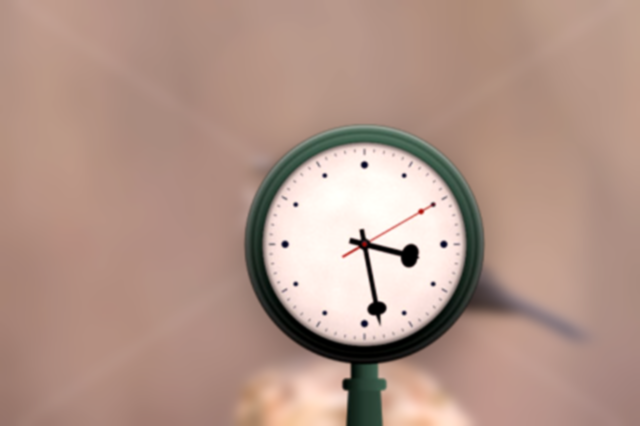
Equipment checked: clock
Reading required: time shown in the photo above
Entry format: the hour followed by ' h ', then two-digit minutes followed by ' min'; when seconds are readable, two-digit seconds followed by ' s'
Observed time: 3 h 28 min 10 s
